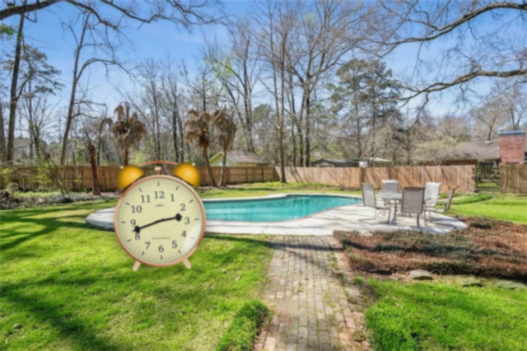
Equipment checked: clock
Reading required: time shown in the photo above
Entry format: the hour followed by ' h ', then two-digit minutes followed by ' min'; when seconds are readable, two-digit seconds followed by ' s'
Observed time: 2 h 42 min
